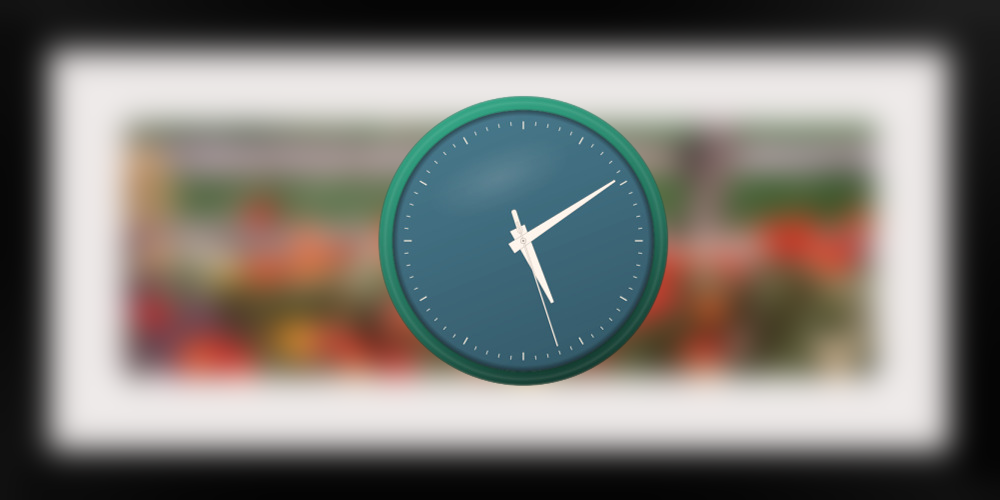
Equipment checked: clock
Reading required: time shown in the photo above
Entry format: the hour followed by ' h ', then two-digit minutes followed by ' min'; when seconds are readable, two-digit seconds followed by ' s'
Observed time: 5 h 09 min 27 s
